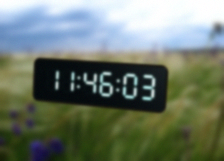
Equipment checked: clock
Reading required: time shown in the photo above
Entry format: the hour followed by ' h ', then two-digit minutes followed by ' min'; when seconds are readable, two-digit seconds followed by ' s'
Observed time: 11 h 46 min 03 s
